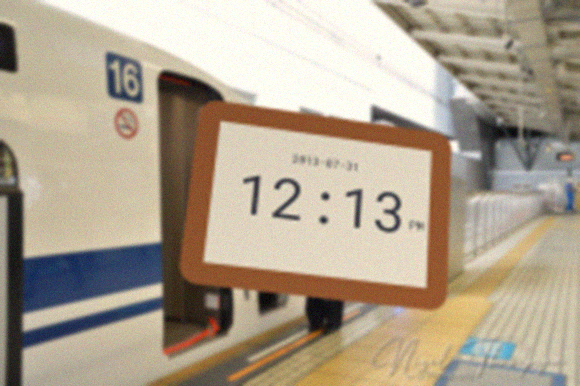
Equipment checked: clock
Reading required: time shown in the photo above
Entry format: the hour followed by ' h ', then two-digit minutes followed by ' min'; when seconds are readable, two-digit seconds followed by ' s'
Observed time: 12 h 13 min
